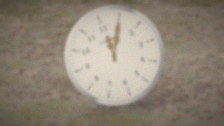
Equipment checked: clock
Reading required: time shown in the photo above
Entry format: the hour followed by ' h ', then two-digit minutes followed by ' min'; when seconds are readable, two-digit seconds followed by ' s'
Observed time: 12 h 05 min
